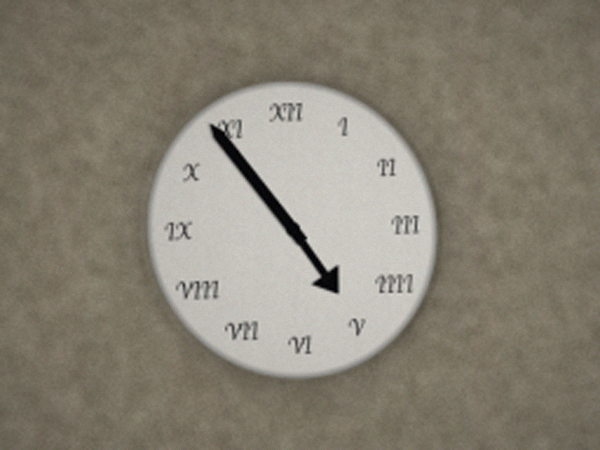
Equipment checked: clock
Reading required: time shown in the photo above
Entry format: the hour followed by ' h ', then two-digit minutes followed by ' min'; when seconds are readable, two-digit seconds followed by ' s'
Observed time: 4 h 54 min
